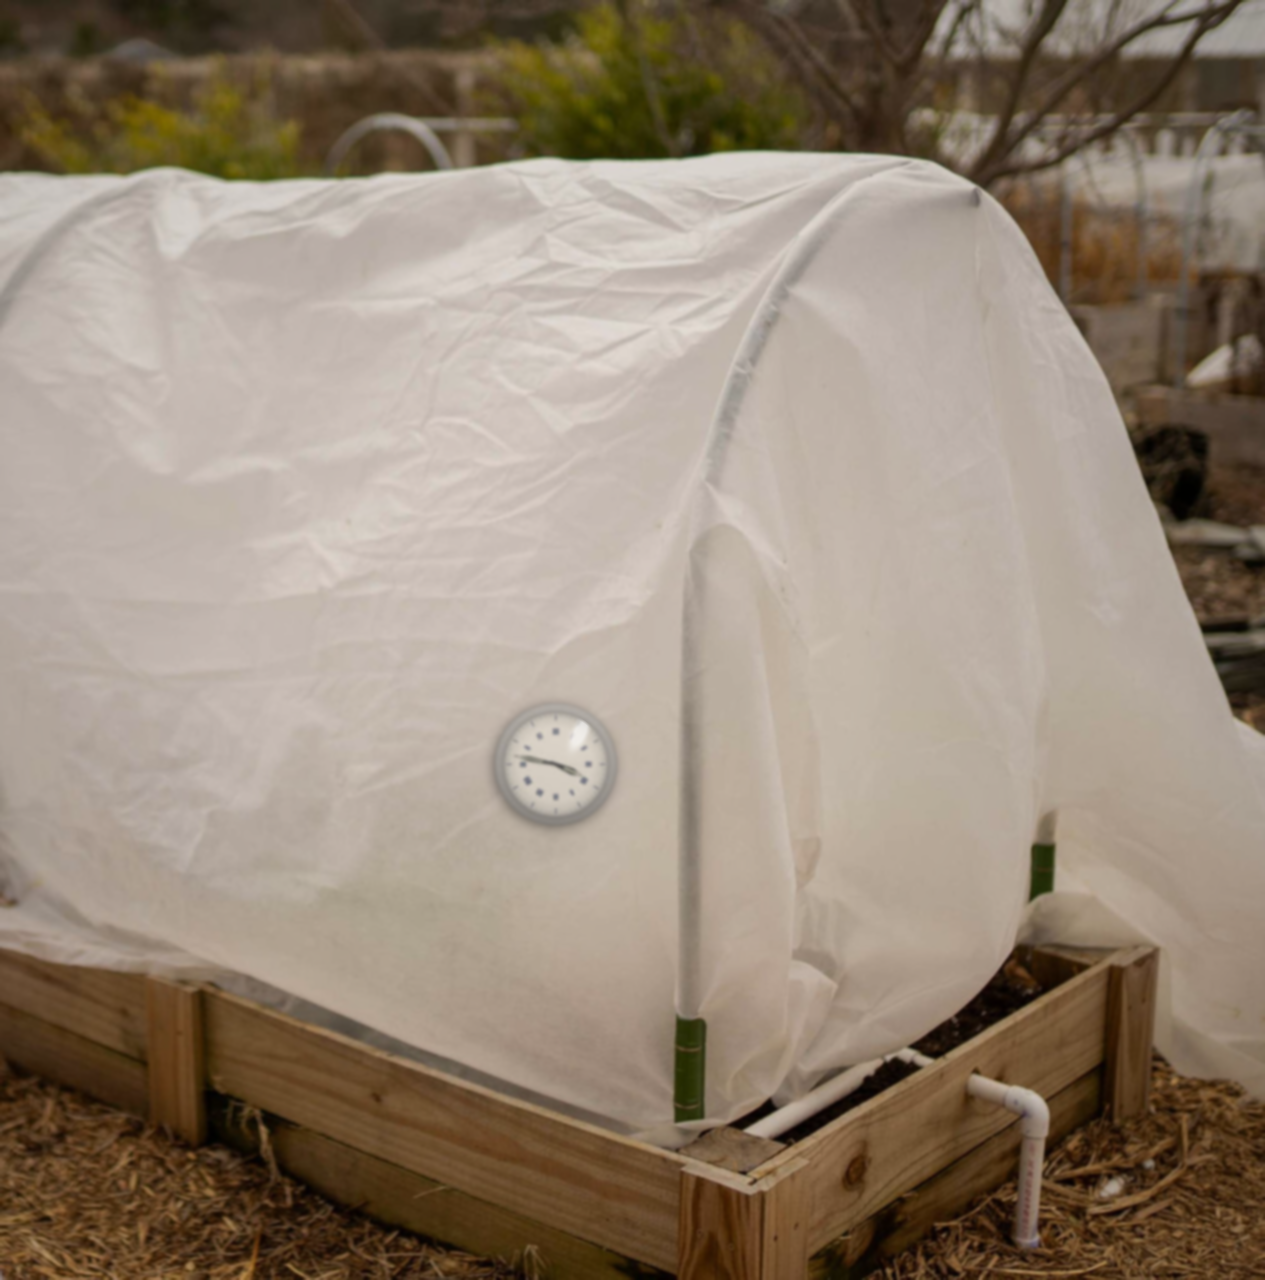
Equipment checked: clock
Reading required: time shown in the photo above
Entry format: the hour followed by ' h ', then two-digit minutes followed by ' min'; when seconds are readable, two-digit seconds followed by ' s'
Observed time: 3 h 47 min
